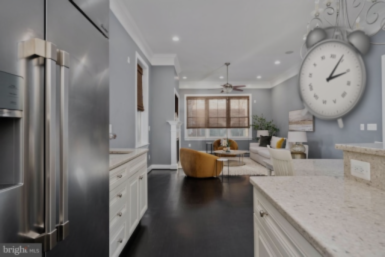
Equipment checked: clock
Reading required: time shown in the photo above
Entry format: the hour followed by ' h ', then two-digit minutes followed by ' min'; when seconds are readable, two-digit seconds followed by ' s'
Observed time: 2 h 04 min
